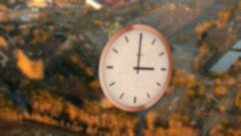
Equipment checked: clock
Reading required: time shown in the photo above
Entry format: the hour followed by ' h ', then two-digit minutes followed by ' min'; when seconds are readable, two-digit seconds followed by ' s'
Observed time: 3 h 00 min
